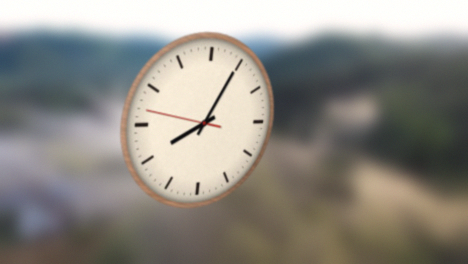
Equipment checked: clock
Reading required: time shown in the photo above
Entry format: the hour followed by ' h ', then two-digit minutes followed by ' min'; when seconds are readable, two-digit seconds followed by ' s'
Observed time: 8 h 04 min 47 s
